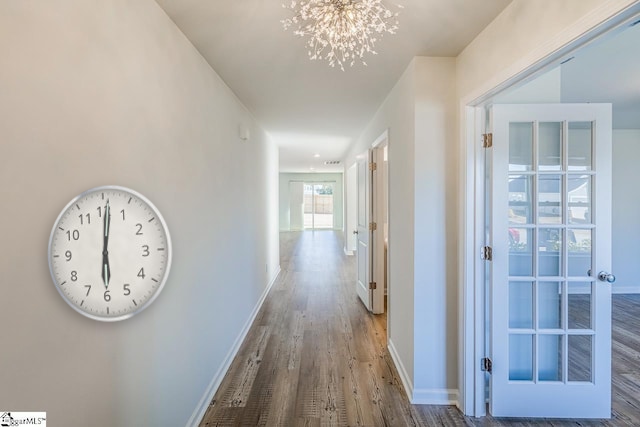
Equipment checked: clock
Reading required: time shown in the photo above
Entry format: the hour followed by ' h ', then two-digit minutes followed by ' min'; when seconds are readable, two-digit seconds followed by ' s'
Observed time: 6 h 01 min
